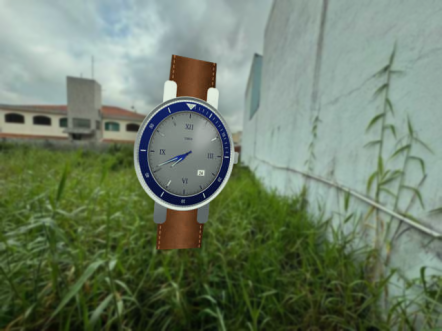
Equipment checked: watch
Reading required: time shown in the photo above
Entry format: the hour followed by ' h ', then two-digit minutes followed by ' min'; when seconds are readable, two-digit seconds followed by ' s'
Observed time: 7 h 41 min
